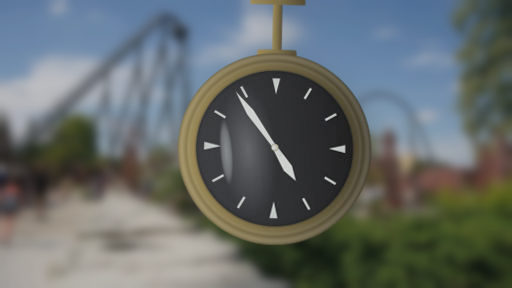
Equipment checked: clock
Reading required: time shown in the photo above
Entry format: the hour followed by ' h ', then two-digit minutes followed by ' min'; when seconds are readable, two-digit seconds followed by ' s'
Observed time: 4 h 54 min
